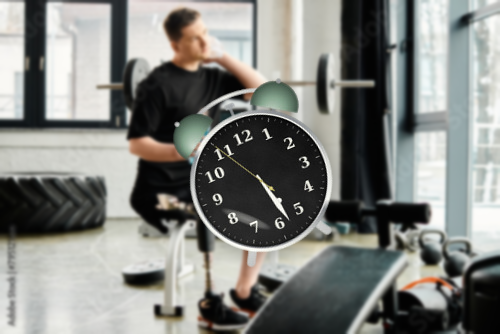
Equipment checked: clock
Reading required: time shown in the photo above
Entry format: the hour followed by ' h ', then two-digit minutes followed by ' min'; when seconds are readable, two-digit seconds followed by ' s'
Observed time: 5 h 27 min 55 s
